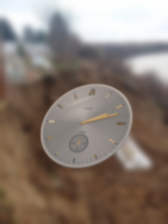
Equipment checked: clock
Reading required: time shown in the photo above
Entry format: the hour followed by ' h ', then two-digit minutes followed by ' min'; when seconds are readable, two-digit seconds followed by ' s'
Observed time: 2 h 12 min
